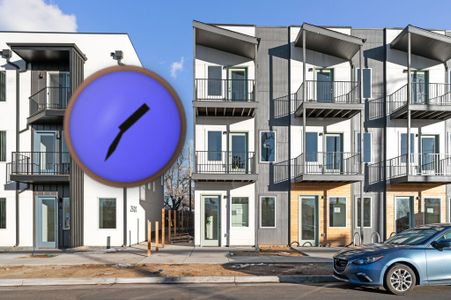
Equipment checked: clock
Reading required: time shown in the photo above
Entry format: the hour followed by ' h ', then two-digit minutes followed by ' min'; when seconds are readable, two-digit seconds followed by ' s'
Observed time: 1 h 35 min
